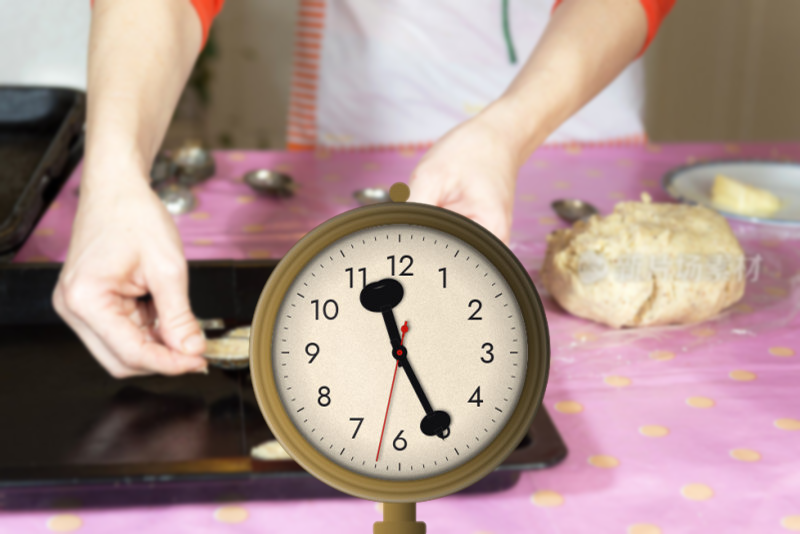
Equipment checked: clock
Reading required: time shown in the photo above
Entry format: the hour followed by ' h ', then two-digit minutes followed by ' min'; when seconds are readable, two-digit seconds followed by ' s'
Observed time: 11 h 25 min 32 s
